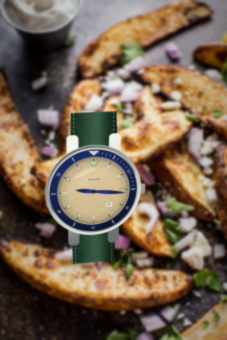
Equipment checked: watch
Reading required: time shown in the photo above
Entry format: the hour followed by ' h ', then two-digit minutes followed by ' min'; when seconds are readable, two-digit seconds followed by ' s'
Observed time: 9 h 16 min
